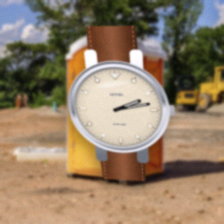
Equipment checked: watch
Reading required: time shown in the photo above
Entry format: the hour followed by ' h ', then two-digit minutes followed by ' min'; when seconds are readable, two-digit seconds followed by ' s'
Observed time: 2 h 13 min
